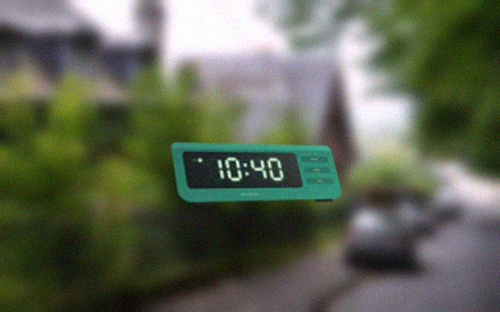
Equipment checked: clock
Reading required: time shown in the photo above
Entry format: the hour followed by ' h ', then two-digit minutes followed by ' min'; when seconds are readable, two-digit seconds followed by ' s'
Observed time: 10 h 40 min
